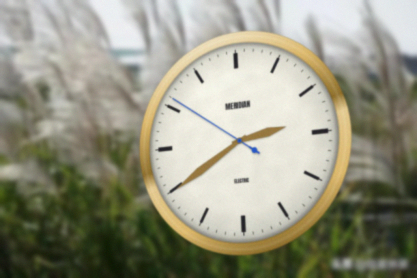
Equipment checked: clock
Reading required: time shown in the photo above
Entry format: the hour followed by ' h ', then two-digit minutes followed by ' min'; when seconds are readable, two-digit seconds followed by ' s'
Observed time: 2 h 39 min 51 s
